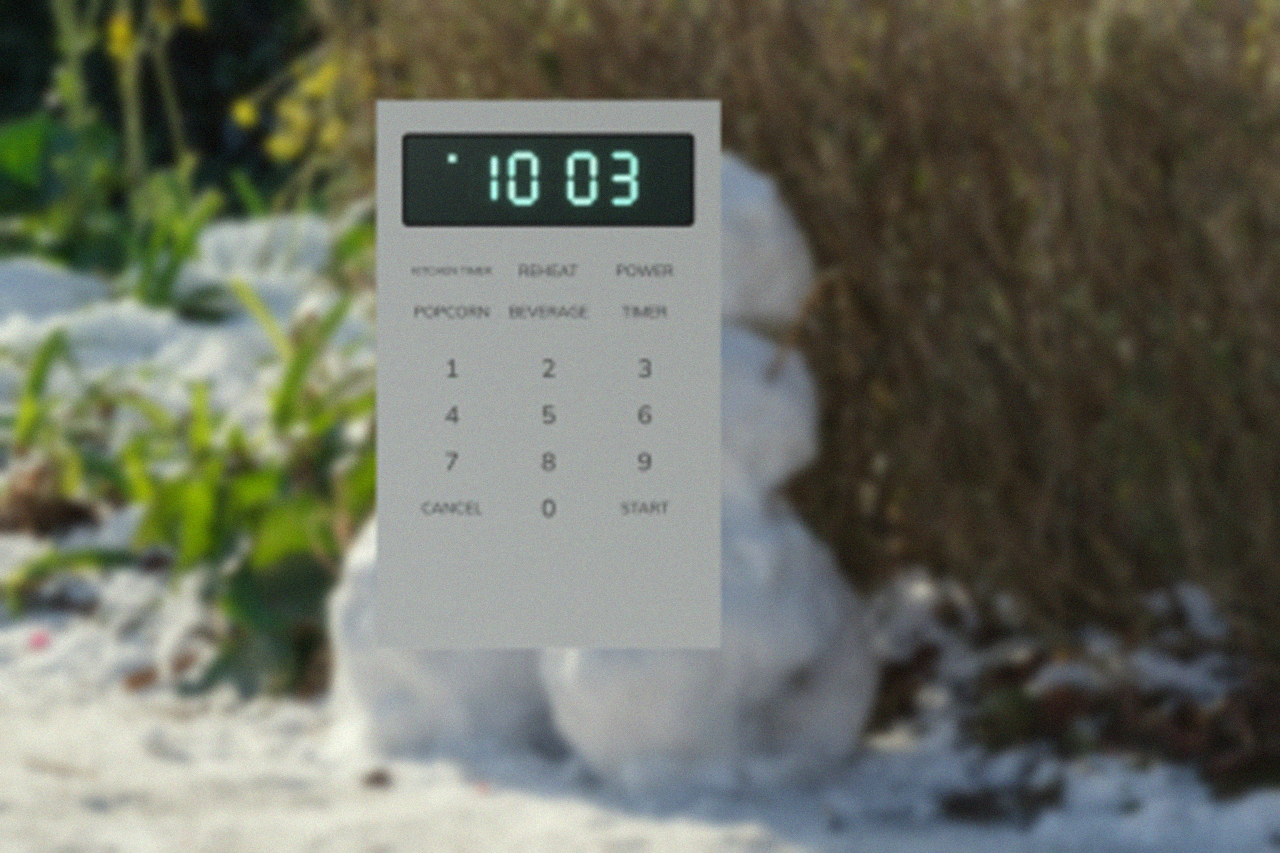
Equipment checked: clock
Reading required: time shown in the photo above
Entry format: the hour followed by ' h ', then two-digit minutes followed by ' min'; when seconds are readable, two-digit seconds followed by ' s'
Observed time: 10 h 03 min
